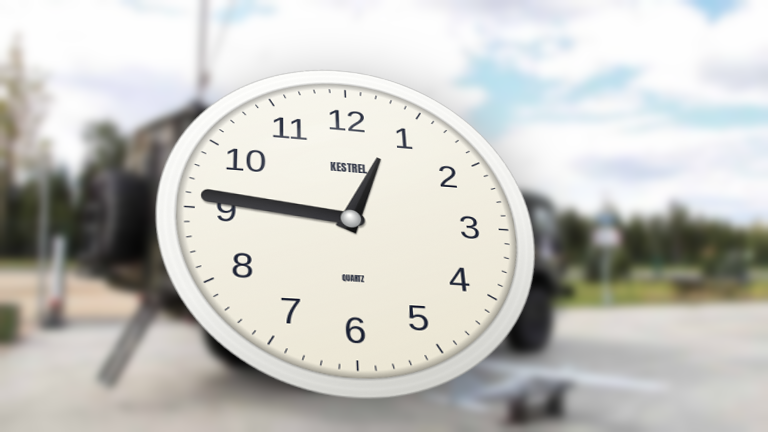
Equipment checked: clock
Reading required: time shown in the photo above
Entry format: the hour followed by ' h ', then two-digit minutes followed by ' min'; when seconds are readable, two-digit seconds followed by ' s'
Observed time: 12 h 46 min
